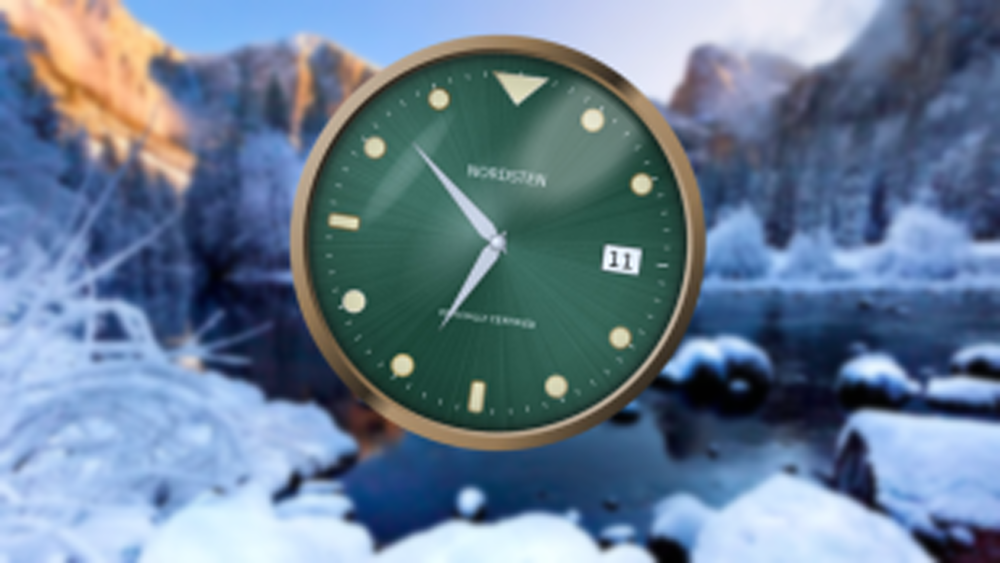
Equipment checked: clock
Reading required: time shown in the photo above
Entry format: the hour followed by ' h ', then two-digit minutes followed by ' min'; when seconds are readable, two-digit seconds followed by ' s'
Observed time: 6 h 52 min
